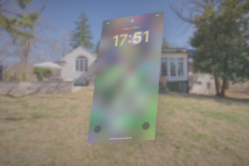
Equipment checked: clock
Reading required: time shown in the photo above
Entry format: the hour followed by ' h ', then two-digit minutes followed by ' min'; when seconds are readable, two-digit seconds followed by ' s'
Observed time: 17 h 51 min
